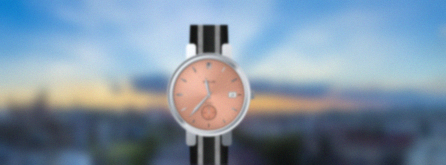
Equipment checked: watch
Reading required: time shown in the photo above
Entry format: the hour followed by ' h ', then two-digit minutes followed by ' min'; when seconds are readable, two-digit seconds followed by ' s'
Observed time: 11 h 37 min
